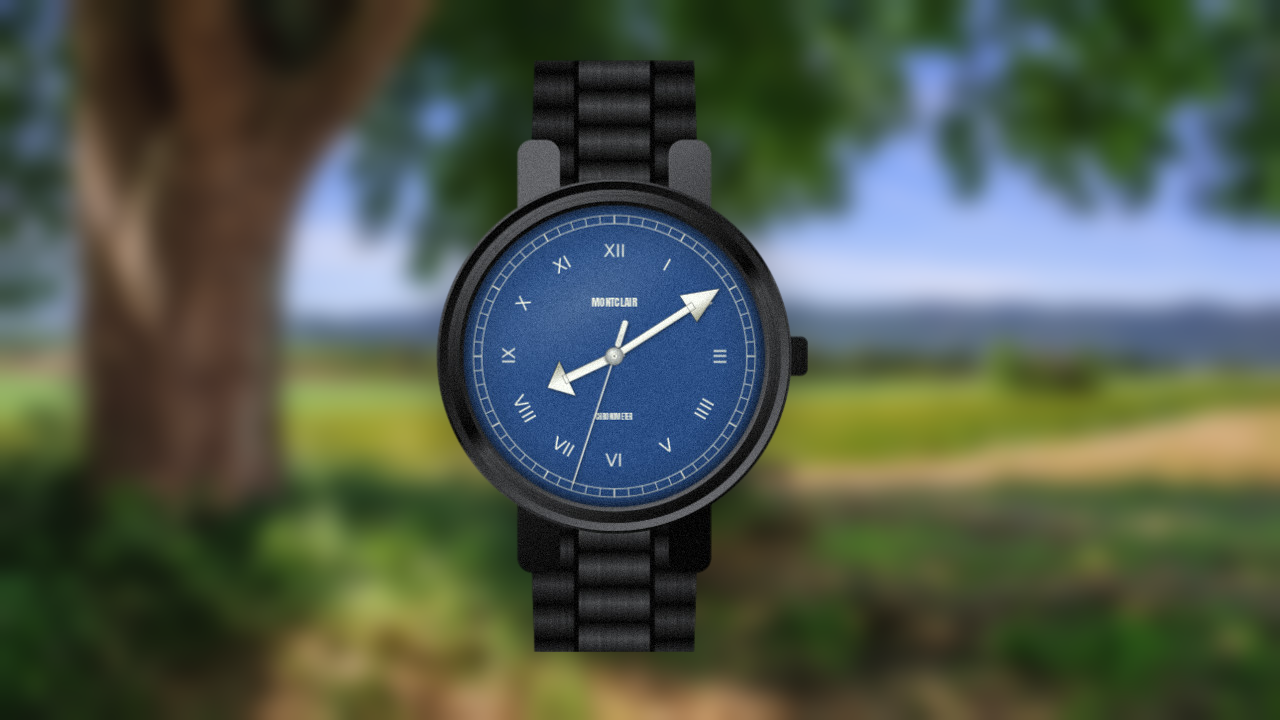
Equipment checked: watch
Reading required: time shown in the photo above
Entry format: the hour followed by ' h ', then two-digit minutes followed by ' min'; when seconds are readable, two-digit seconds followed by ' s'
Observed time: 8 h 09 min 33 s
